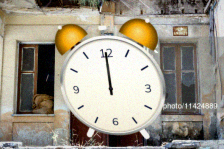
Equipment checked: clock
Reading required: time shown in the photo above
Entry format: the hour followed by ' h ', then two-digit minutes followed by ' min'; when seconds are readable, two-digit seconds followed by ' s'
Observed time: 12 h 00 min
